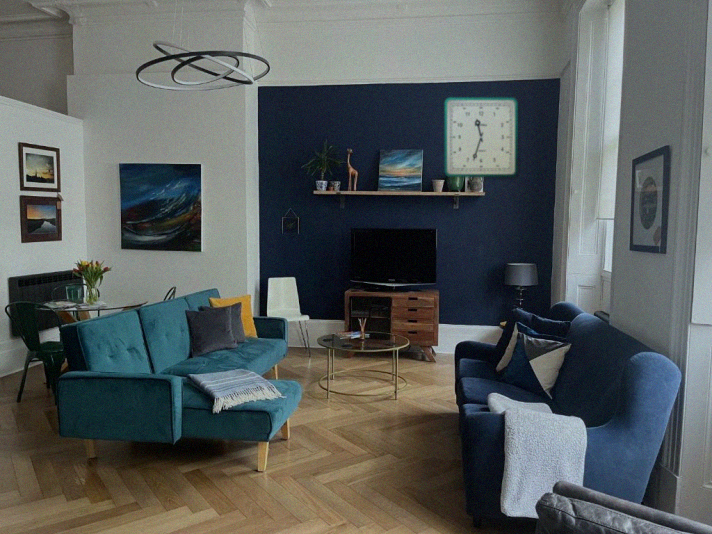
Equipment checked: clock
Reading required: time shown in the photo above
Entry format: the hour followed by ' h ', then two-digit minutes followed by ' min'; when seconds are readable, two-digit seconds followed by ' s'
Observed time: 11 h 33 min
